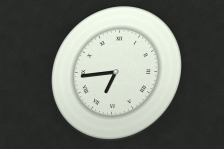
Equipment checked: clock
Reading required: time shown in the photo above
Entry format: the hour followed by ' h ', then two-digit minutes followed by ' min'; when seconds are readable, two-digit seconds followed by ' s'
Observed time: 6 h 44 min
